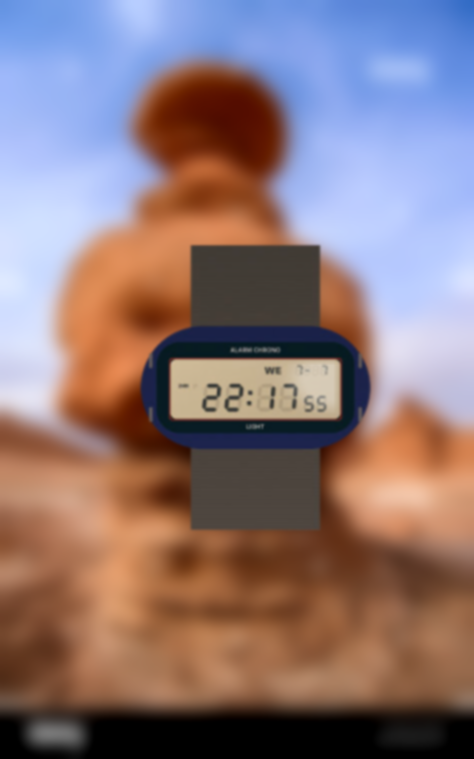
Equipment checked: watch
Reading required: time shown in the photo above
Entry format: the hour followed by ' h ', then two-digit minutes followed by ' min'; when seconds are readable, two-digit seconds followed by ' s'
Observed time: 22 h 17 min 55 s
